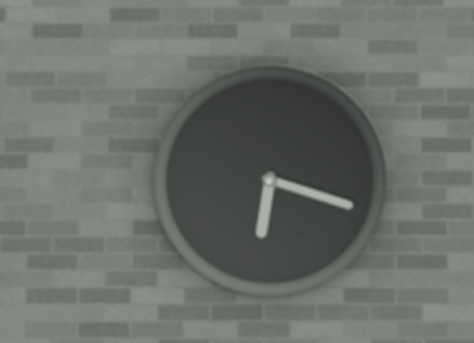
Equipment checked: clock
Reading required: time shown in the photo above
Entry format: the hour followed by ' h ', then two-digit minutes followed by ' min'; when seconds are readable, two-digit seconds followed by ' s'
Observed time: 6 h 18 min
